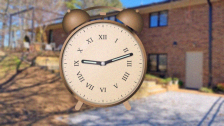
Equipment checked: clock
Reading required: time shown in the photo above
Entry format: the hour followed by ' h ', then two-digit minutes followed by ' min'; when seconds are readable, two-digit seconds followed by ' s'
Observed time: 9 h 12 min
